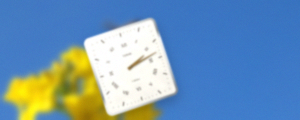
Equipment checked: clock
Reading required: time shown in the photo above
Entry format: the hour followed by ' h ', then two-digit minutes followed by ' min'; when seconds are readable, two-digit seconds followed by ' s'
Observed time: 2 h 13 min
